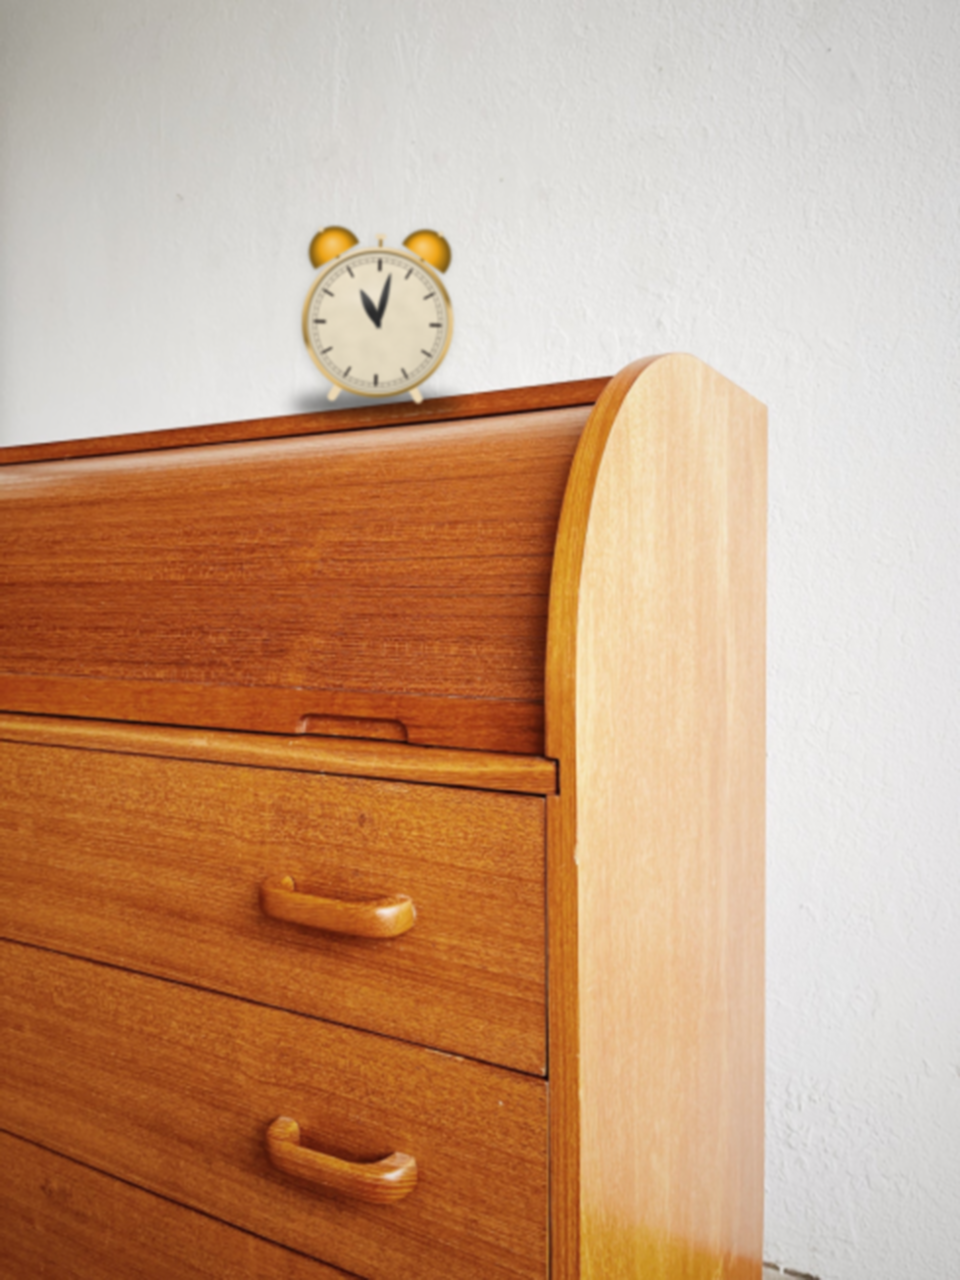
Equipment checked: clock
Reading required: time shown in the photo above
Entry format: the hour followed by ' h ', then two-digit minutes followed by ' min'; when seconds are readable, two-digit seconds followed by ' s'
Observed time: 11 h 02 min
